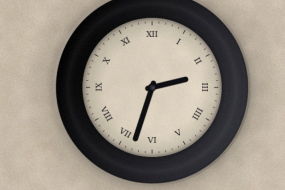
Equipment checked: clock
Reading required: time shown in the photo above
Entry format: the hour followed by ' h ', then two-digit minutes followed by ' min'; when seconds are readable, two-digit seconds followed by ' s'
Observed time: 2 h 33 min
